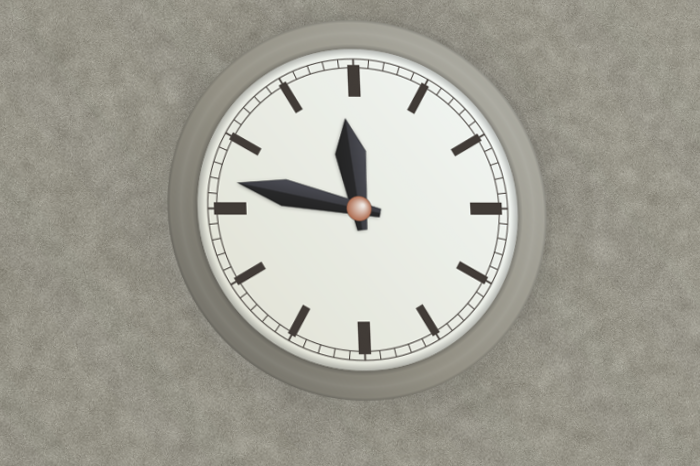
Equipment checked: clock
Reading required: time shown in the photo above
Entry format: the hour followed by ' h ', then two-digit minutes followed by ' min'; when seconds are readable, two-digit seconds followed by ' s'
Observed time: 11 h 47 min
